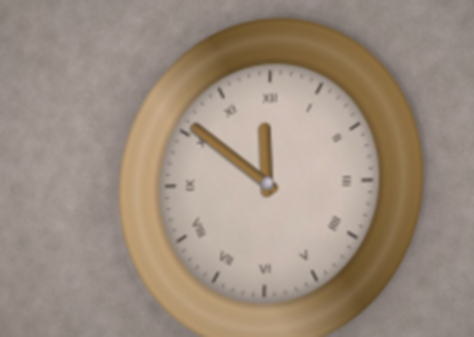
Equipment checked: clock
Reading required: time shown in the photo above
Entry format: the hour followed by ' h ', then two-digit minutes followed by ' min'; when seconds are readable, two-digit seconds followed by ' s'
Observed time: 11 h 51 min
